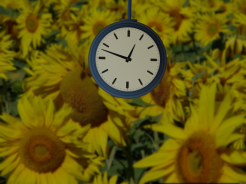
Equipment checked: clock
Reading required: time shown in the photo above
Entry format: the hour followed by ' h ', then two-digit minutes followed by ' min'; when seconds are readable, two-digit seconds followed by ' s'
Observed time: 12 h 48 min
